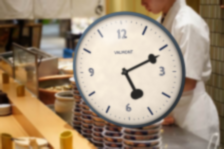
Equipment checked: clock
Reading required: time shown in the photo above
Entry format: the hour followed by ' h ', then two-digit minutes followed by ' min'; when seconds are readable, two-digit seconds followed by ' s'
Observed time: 5 h 11 min
